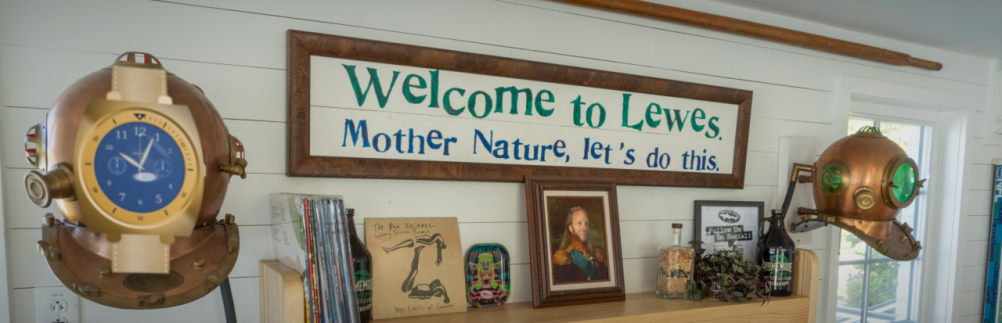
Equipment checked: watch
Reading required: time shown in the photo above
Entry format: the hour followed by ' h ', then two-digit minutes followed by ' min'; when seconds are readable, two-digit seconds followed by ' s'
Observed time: 10 h 04 min
